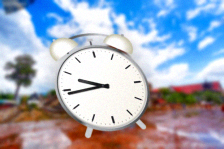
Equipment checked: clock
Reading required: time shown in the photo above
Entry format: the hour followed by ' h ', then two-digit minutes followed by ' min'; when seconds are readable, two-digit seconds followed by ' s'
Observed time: 9 h 44 min
